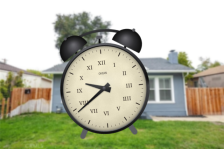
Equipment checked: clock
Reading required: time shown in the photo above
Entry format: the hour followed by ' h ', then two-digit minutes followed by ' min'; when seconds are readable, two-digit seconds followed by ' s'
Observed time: 9 h 39 min
